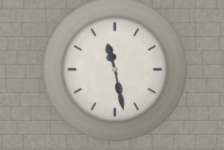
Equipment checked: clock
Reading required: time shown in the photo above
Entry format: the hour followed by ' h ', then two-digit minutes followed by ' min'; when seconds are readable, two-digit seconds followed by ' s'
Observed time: 11 h 28 min
